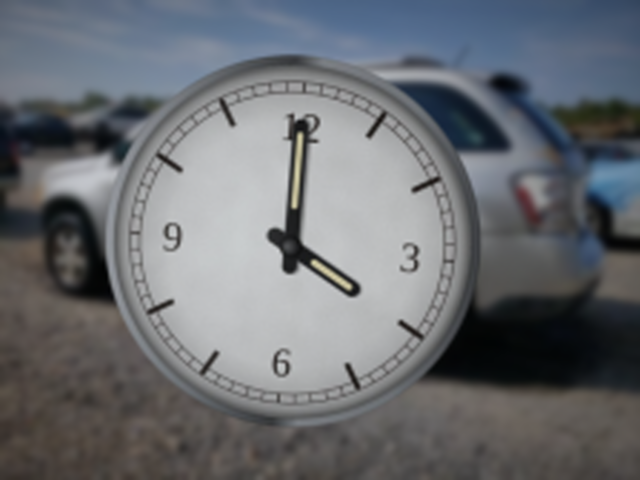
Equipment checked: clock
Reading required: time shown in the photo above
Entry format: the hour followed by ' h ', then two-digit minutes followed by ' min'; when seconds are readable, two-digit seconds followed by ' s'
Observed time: 4 h 00 min
